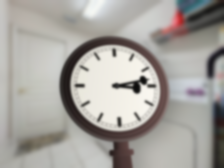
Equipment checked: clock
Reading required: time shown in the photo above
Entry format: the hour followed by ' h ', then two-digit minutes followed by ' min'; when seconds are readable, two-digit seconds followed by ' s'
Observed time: 3 h 13 min
